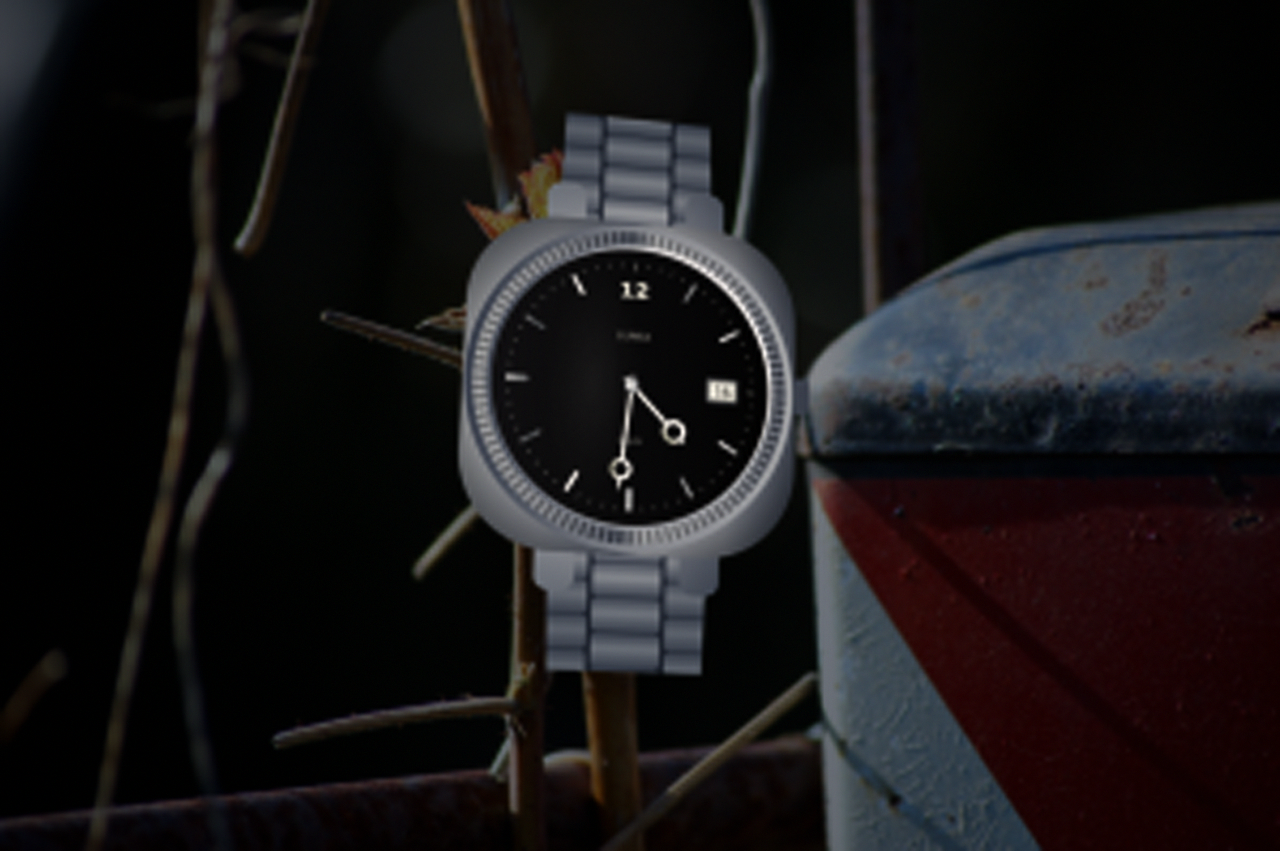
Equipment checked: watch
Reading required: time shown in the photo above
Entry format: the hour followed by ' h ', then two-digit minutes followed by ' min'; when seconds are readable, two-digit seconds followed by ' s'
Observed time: 4 h 31 min
